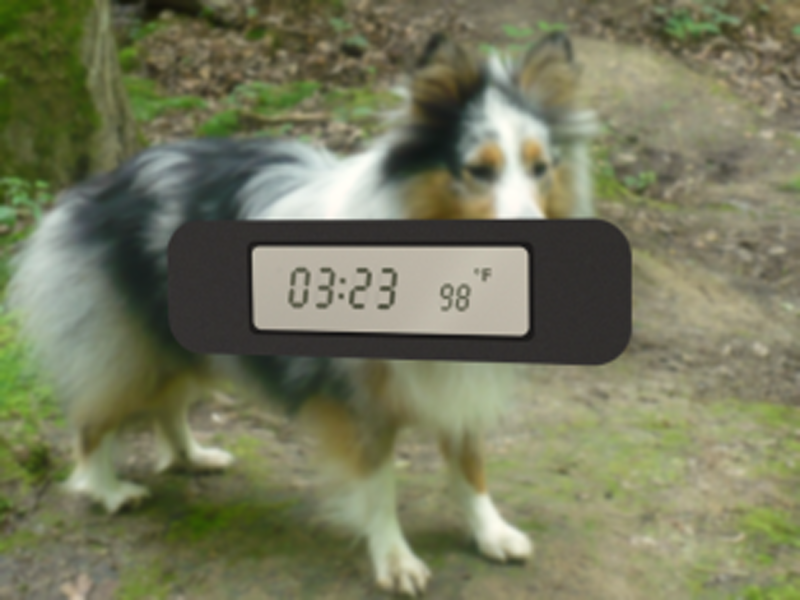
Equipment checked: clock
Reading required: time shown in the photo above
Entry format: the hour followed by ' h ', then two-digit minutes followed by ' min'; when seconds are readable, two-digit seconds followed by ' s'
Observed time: 3 h 23 min
